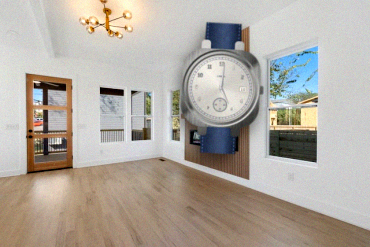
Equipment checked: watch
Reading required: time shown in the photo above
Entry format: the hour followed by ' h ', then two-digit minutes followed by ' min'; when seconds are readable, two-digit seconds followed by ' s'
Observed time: 5 h 01 min
